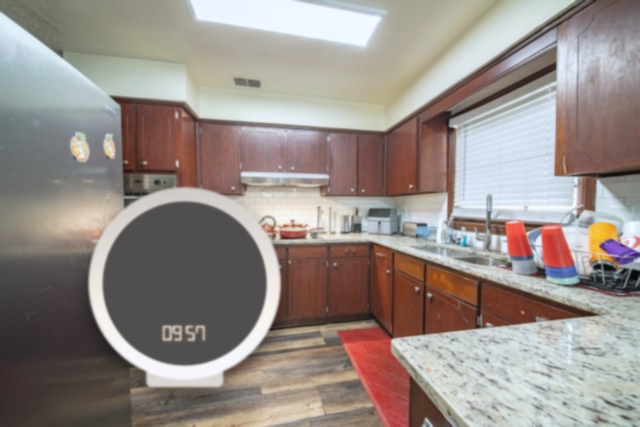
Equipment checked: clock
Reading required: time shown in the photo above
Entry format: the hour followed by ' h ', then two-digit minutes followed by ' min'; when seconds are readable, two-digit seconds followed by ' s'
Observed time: 9 h 57 min
